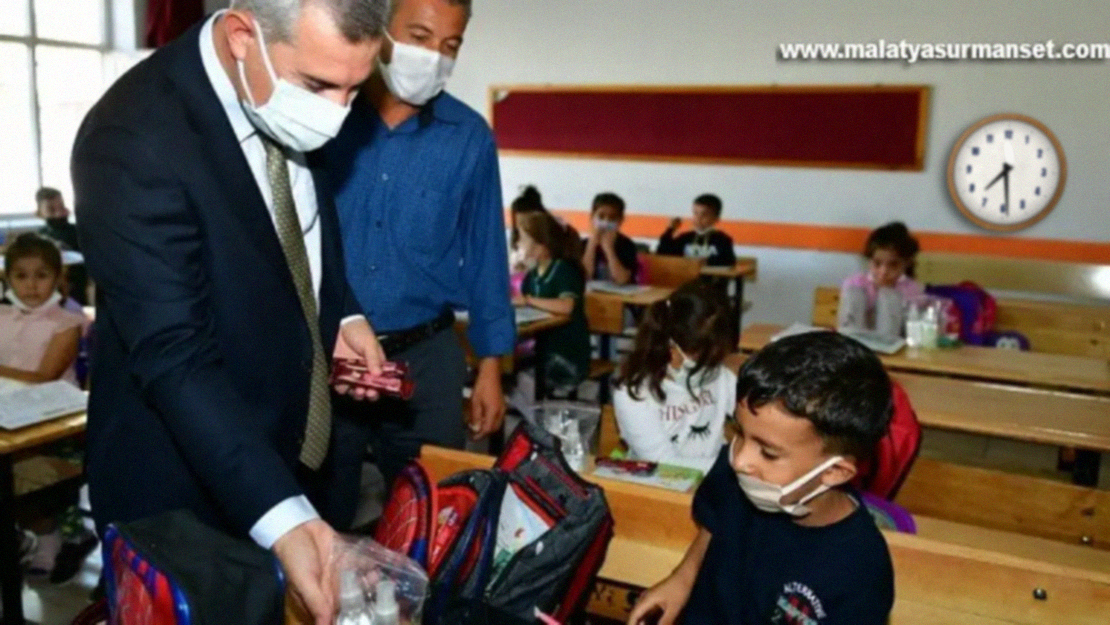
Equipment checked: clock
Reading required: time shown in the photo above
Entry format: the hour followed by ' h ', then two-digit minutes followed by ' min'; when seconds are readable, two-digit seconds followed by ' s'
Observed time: 7 h 29 min
